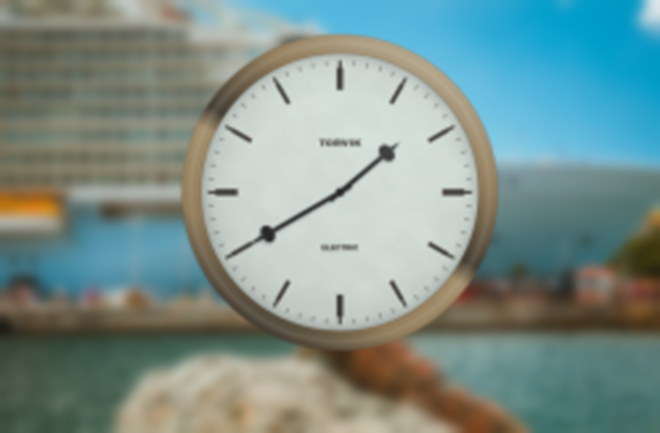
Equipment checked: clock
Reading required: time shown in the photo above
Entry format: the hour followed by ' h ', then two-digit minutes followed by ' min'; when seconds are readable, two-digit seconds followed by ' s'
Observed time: 1 h 40 min
